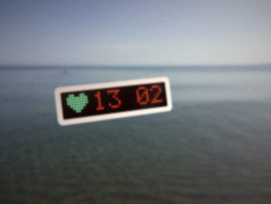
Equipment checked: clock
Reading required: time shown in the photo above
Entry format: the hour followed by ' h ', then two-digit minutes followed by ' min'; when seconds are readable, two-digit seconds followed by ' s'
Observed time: 13 h 02 min
